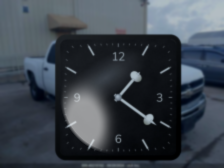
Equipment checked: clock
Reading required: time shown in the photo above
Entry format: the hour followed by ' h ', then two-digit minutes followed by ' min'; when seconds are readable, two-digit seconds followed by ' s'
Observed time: 1 h 21 min
